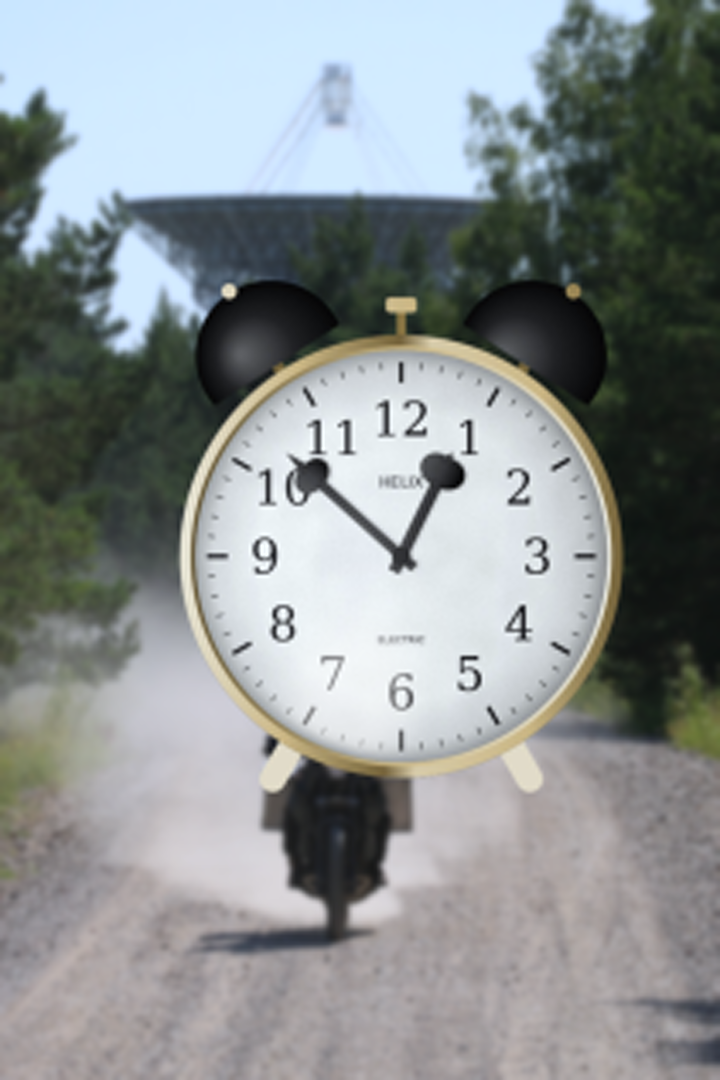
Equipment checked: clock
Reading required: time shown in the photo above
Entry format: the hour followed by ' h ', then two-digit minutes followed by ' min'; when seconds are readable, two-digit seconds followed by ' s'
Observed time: 12 h 52 min
